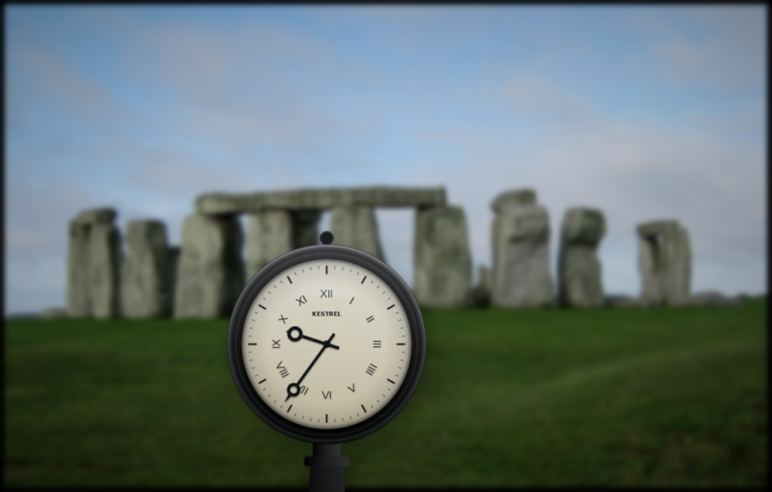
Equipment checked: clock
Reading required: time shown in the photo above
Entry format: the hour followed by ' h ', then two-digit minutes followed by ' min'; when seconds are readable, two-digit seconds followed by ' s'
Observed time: 9 h 36 min
